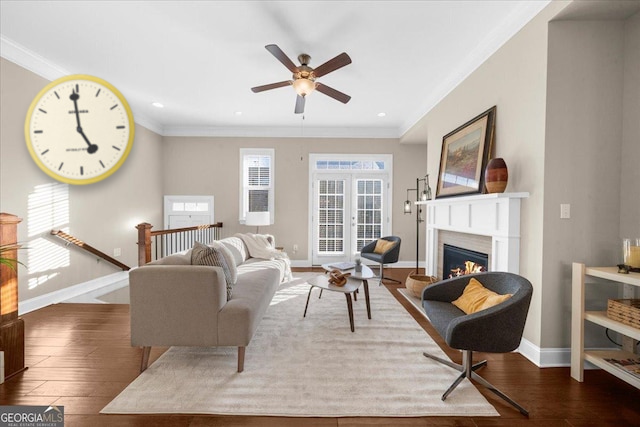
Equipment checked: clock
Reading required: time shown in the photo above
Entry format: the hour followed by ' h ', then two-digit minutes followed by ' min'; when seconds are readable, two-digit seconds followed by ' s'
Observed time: 4 h 59 min
